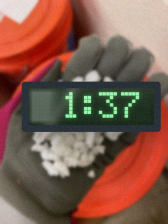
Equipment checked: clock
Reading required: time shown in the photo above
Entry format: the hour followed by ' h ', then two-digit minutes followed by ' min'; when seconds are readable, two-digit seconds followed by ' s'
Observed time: 1 h 37 min
